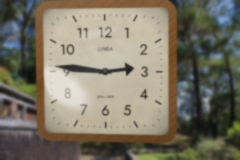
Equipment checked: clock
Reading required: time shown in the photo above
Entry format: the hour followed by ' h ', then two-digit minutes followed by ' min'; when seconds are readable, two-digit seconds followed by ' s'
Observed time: 2 h 46 min
